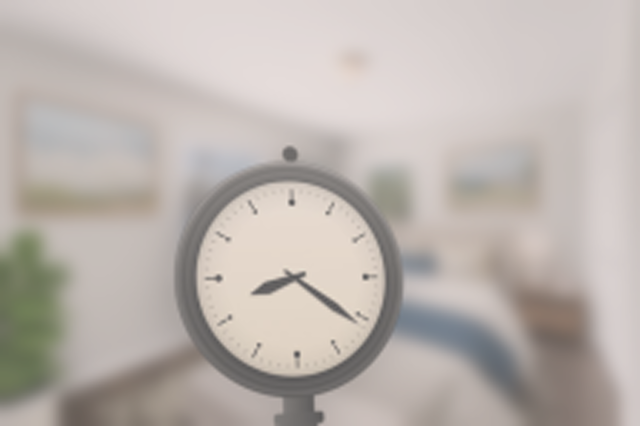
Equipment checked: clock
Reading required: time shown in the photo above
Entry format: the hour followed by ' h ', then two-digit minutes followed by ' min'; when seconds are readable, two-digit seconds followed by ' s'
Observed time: 8 h 21 min
